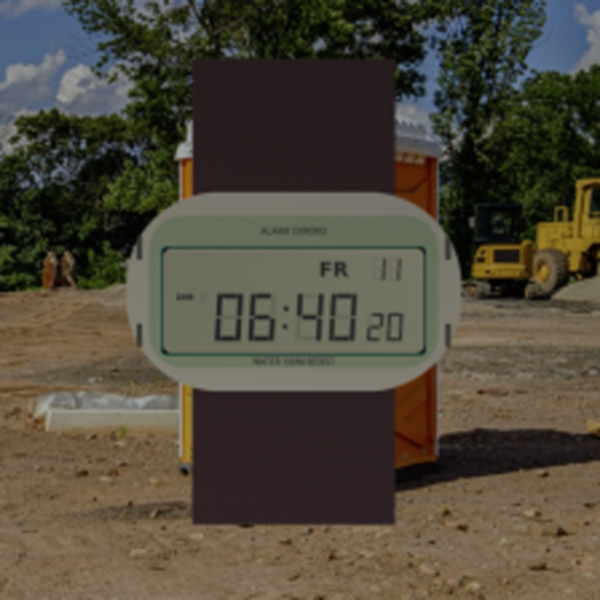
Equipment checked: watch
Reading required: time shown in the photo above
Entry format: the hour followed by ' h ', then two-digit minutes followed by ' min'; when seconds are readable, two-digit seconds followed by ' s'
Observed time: 6 h 40 min 20 s
